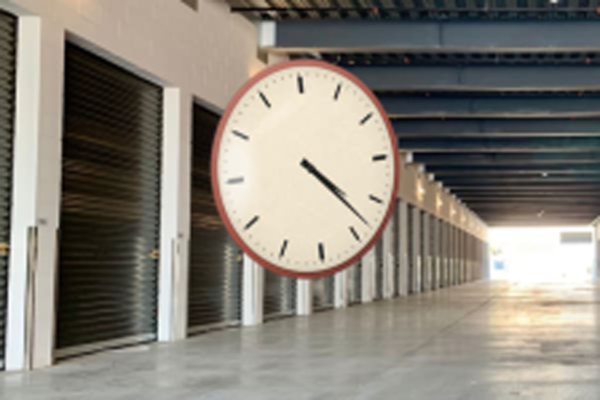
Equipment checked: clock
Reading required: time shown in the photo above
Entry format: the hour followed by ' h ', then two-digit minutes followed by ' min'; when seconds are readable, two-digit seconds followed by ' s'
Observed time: 4 h 23 min
